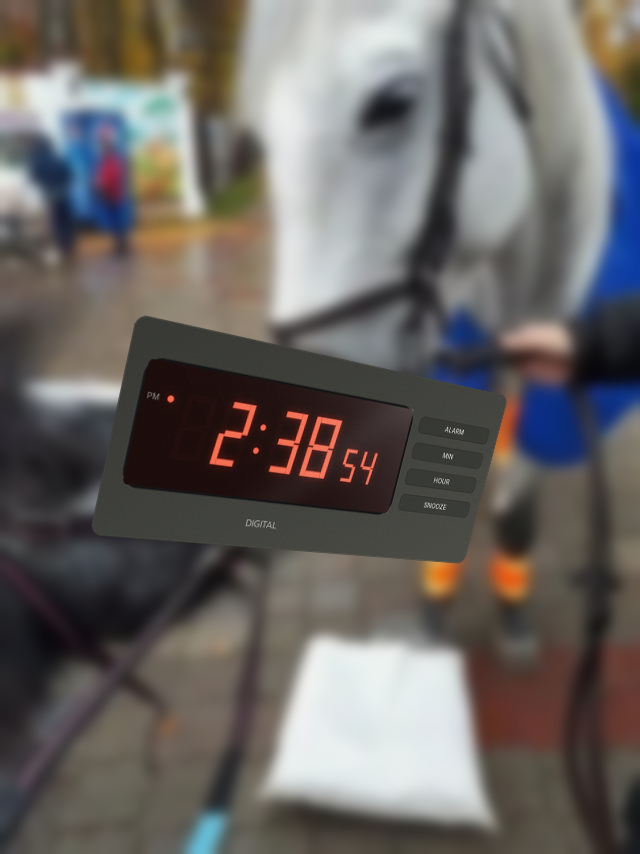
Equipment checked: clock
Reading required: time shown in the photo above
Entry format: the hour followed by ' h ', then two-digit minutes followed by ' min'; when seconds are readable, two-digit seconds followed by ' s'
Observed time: 2 h 38 min 54 s
